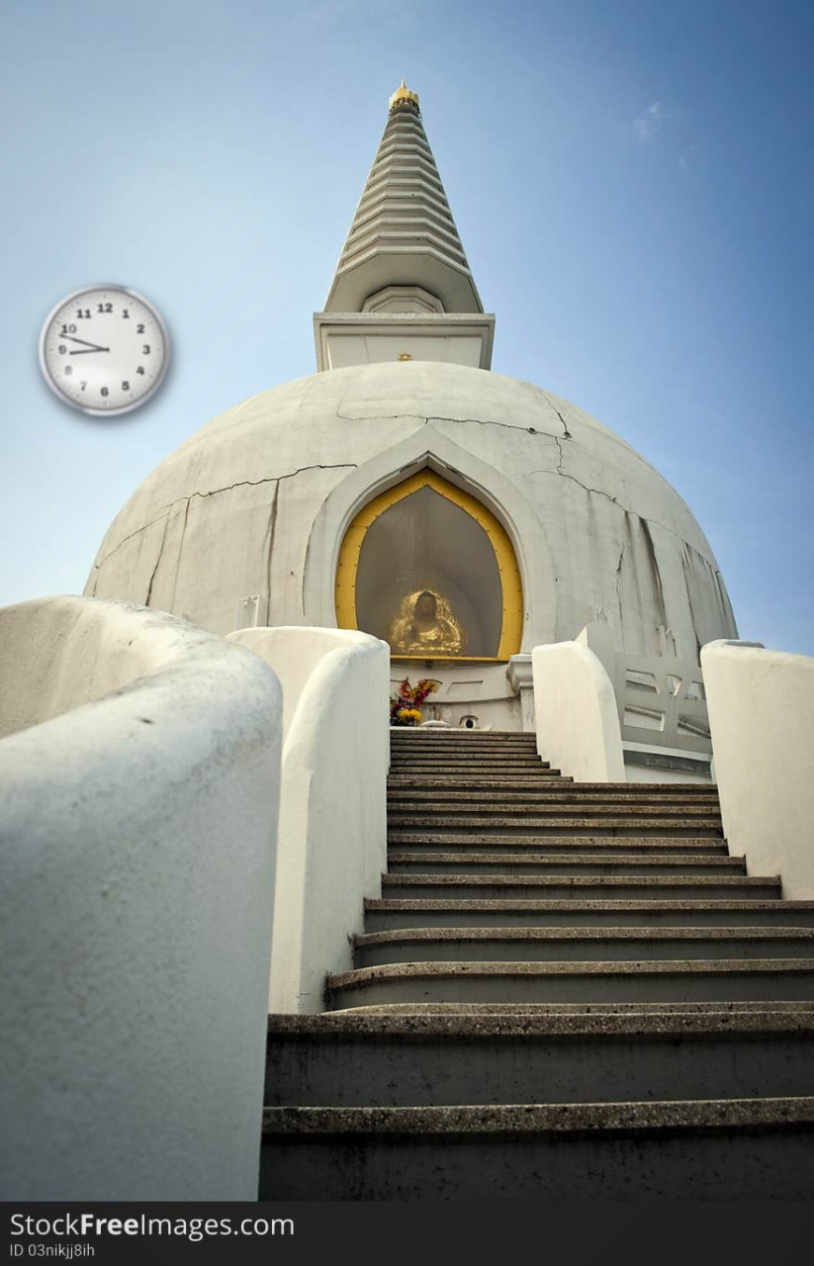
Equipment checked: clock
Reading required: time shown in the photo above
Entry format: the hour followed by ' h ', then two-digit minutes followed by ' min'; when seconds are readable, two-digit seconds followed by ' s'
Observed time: 8 h 48 min
